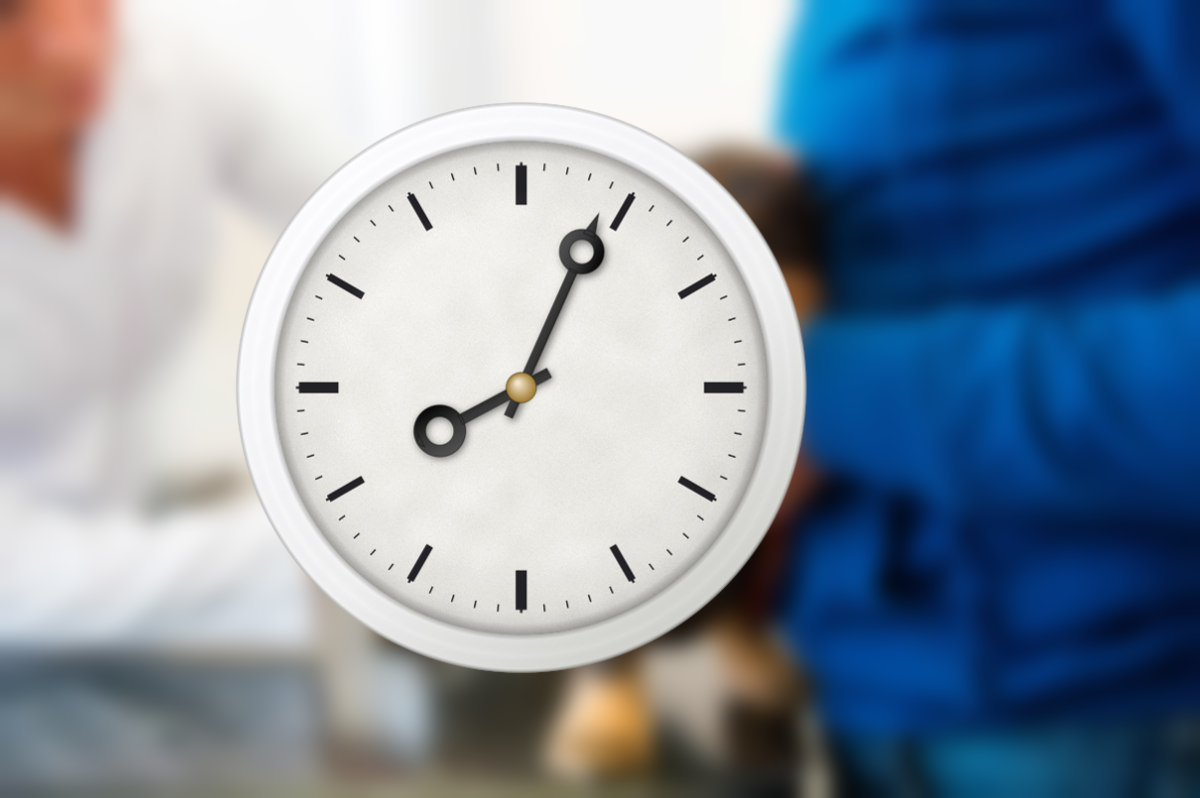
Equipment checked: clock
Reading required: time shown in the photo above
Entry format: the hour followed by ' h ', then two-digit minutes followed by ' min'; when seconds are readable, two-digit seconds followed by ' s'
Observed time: 8 h 04 min
